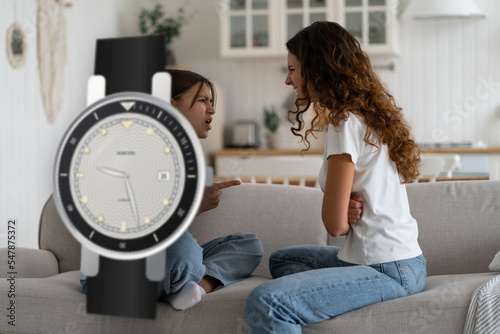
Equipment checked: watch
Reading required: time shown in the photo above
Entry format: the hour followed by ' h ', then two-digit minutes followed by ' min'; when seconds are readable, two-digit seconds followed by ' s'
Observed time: 9 h 27 min
